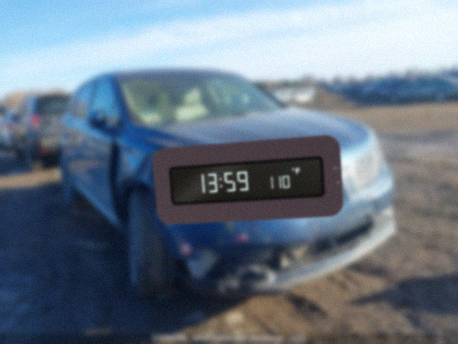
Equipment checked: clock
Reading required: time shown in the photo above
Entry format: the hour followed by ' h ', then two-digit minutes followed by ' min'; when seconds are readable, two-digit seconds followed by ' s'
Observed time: 13 h 59 min
